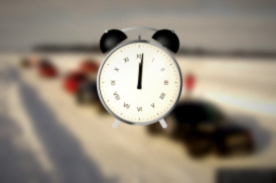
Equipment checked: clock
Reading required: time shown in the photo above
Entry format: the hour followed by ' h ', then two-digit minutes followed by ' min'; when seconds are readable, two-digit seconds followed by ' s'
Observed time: 12 h 01 min
